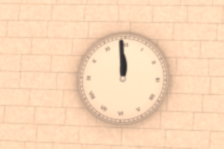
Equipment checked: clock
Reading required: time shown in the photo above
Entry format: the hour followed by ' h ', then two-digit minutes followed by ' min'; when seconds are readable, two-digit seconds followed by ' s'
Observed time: 11 h 59 min
